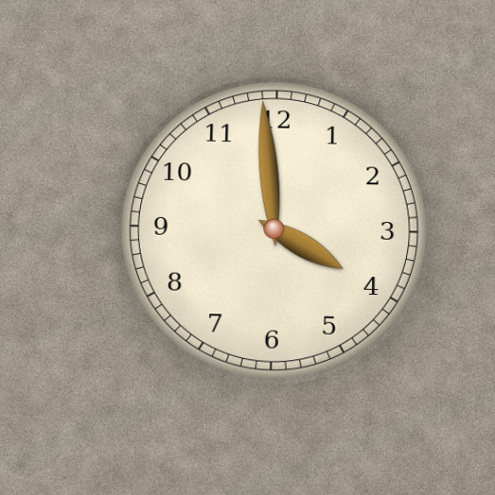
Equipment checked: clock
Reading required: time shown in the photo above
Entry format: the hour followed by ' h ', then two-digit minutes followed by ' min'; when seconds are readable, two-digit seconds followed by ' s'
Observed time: 3 h 59 min
